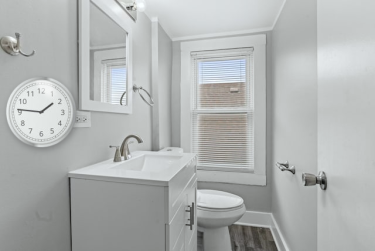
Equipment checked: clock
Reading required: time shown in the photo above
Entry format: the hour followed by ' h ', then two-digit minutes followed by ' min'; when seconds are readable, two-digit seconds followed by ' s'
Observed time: 1 h 46 min
